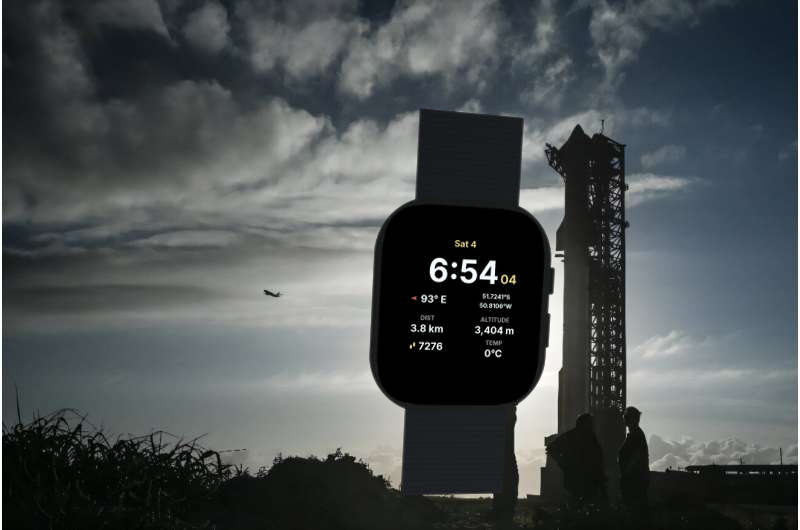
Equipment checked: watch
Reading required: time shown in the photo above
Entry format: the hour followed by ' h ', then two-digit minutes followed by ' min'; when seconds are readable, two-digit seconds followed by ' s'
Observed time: 6 h 54 min 04 s
